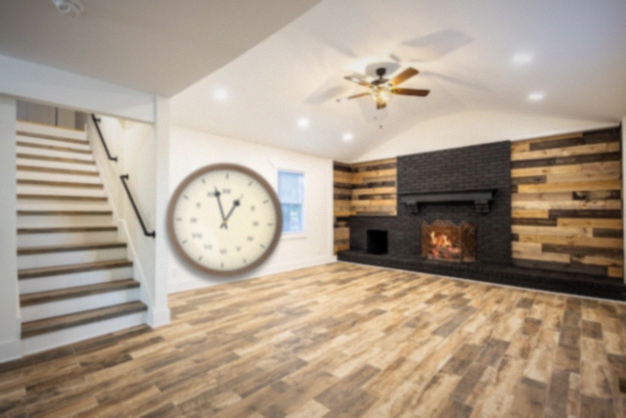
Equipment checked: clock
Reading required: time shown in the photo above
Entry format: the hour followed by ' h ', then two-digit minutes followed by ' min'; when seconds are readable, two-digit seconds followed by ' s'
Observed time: 12 h 57 min
